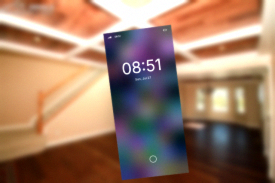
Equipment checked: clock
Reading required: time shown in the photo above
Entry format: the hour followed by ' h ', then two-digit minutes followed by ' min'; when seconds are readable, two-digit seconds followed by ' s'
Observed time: 8 h 51 min
